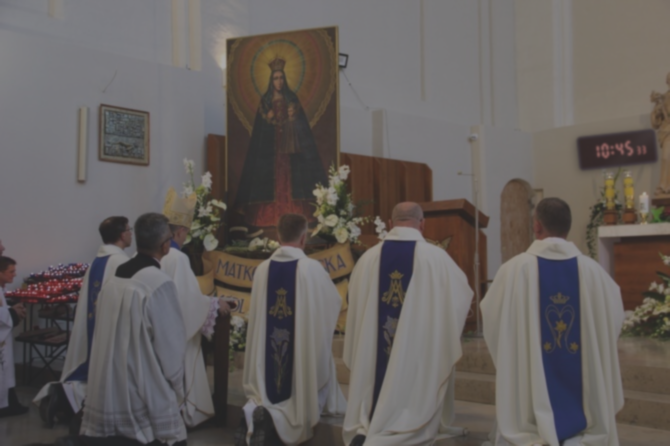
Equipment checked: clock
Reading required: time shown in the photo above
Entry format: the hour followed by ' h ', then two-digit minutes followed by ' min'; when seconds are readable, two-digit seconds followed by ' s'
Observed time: 10 h 45 min
